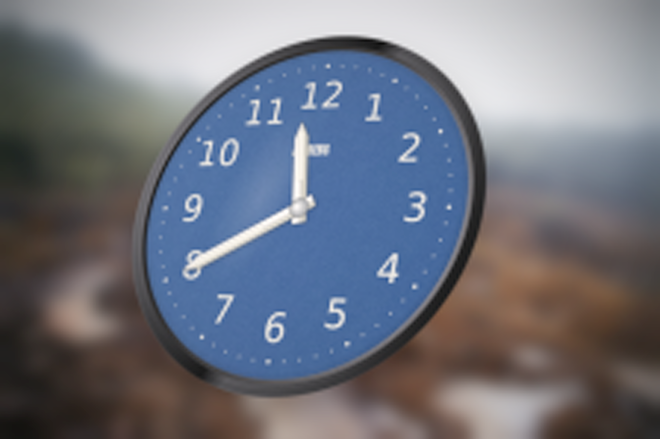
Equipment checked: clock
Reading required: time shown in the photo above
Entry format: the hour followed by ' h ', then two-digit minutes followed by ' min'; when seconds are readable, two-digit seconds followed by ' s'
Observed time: 11 h 40 min
